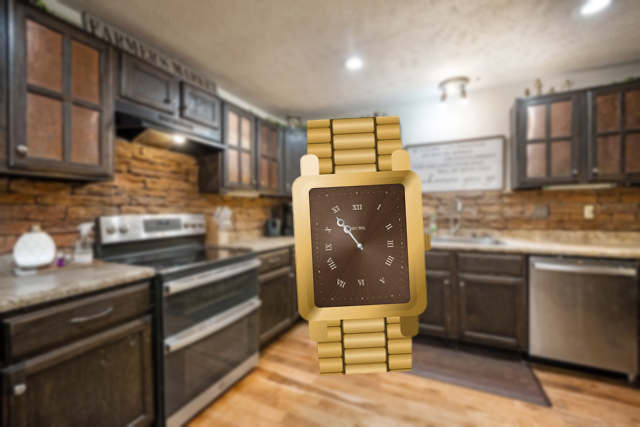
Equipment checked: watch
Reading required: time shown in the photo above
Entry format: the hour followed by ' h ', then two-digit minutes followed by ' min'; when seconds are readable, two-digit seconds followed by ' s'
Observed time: 10 h 54 min
